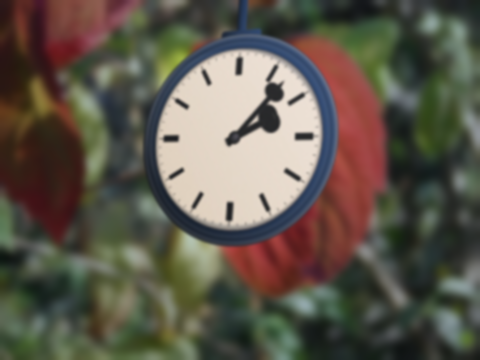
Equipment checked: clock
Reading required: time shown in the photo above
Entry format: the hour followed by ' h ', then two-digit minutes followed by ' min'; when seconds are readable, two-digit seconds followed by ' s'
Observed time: 2 h 07 min
